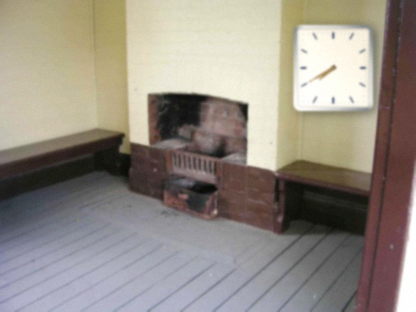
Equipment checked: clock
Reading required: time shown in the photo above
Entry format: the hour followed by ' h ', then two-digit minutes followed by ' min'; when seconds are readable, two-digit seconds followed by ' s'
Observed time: 7 h 40 min
